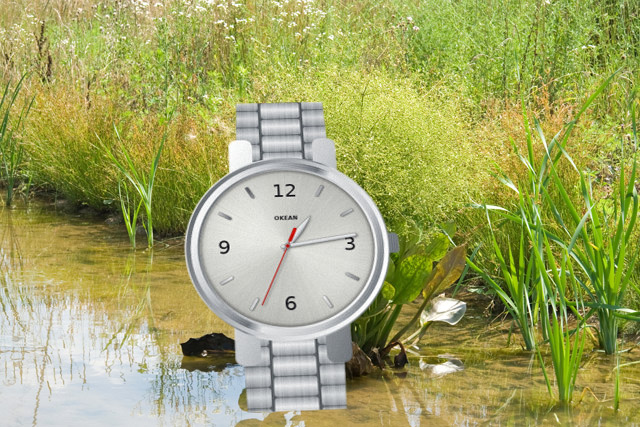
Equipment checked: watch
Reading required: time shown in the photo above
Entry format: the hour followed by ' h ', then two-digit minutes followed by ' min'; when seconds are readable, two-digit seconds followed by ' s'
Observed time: 1 h 13 min 34 s
